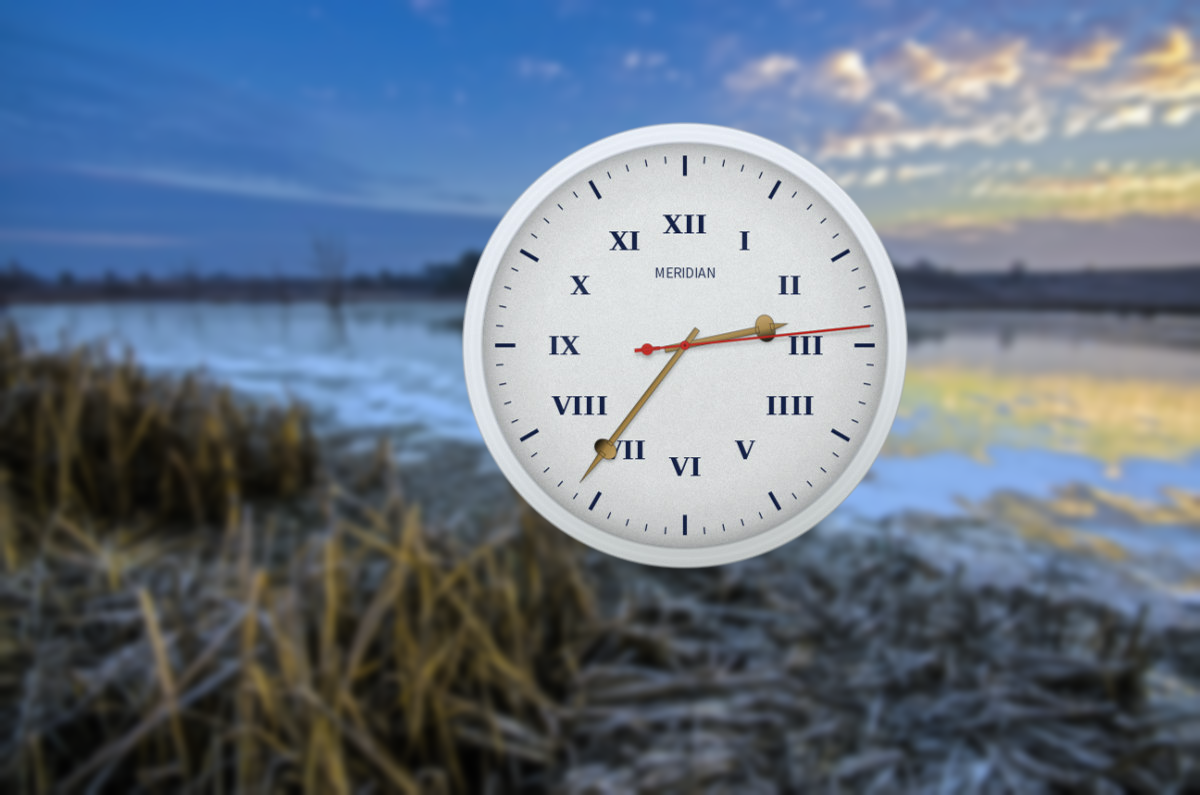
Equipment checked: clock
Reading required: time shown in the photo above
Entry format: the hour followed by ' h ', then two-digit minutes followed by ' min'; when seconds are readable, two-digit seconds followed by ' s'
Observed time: 2 h 36 min 14 s
